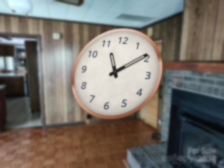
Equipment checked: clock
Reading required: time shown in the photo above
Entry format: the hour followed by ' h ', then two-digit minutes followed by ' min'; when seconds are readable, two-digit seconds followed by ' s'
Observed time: 11 h 09 min
